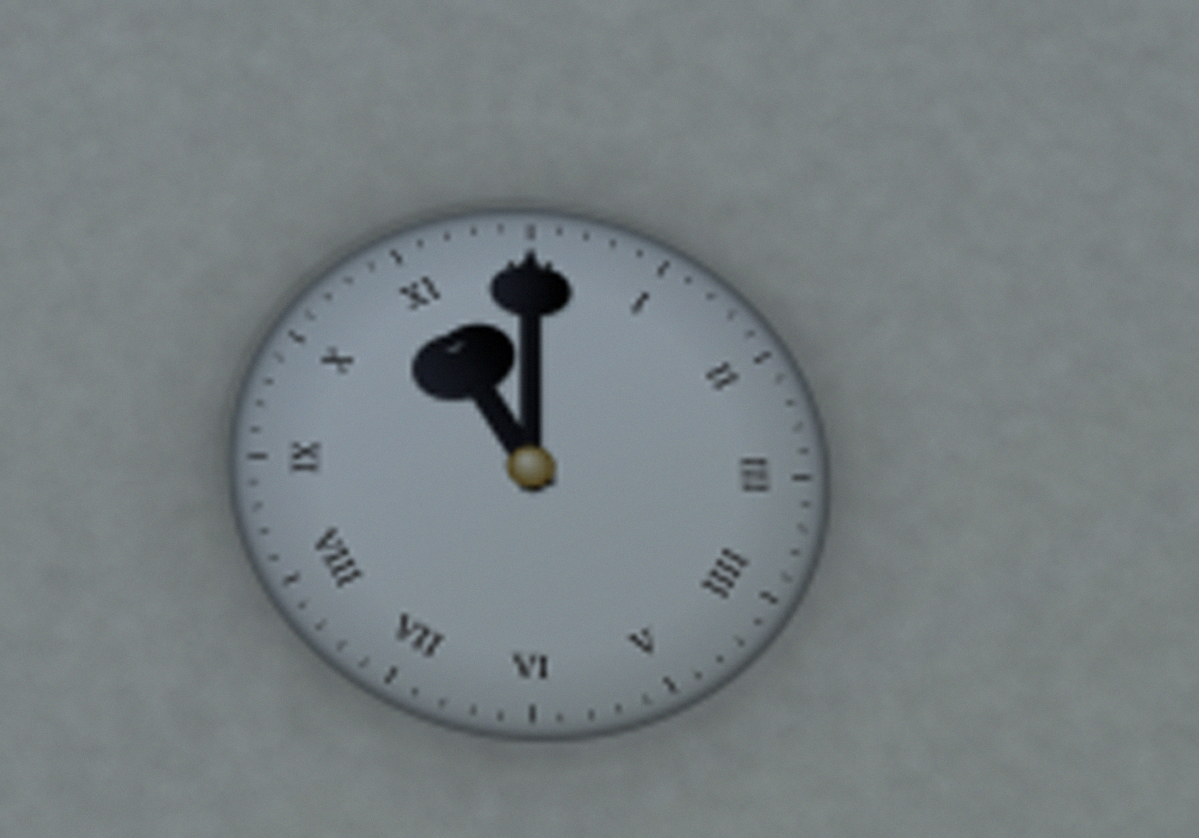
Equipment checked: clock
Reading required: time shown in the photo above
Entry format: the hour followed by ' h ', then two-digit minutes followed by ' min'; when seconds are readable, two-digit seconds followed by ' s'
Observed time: 11 h 00 min
